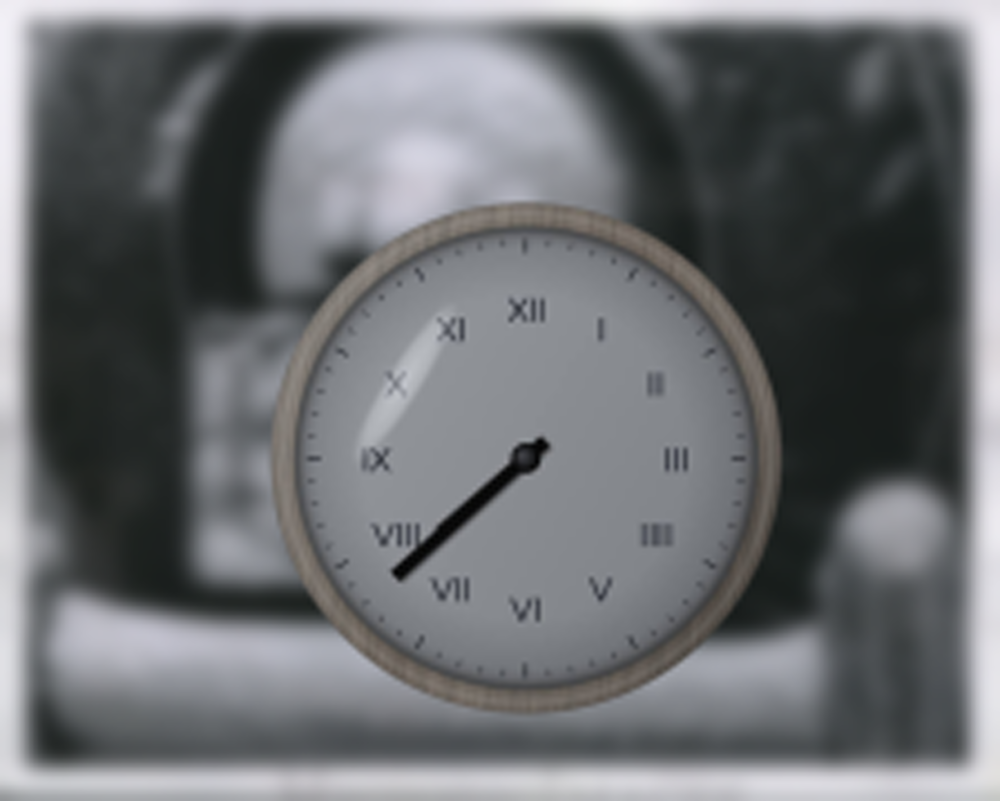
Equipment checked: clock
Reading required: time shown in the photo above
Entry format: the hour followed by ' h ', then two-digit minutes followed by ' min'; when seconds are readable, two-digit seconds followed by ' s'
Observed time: 7 h 38 min
